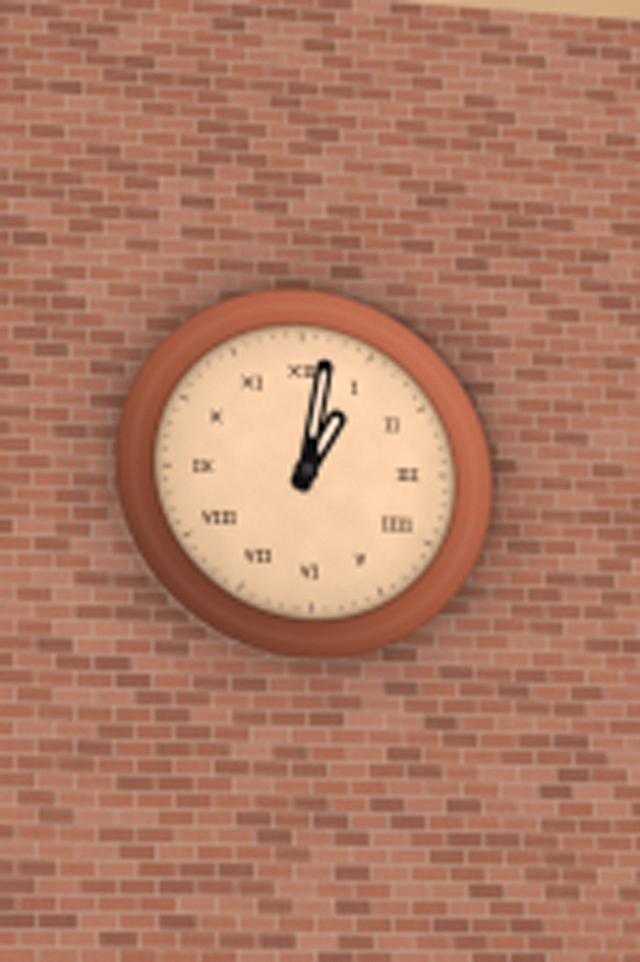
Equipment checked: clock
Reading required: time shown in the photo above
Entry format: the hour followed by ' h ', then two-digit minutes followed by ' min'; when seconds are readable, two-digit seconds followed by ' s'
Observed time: 1 h 02 min
